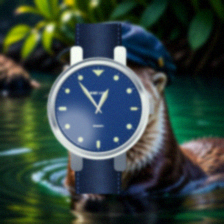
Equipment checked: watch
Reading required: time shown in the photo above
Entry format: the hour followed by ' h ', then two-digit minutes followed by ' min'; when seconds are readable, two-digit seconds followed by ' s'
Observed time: 12 h 54 min
